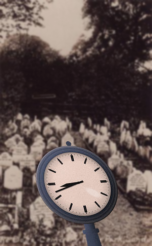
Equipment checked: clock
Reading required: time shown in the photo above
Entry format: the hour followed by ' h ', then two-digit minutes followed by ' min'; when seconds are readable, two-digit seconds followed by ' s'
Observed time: 8 h 42 min
